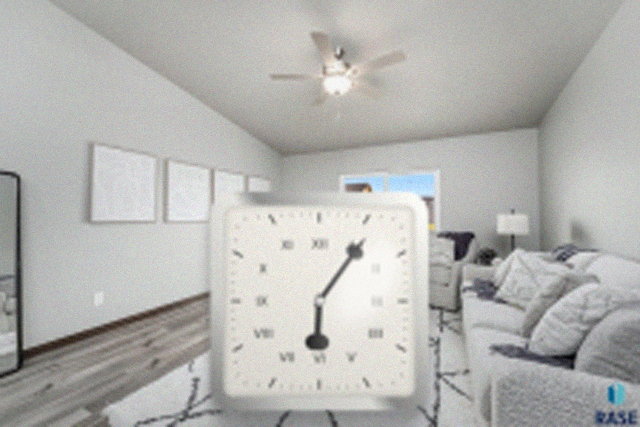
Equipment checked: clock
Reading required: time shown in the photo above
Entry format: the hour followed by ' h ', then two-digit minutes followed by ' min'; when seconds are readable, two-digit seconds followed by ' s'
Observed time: 6 h 06 min
